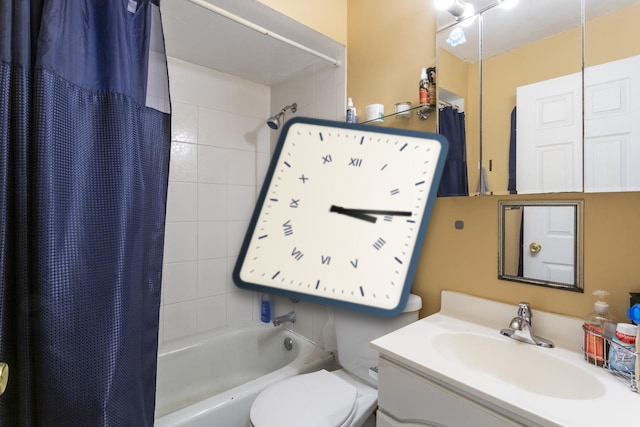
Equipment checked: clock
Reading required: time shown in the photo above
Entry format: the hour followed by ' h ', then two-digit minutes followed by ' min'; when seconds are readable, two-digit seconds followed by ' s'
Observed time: 3 h 14 min
